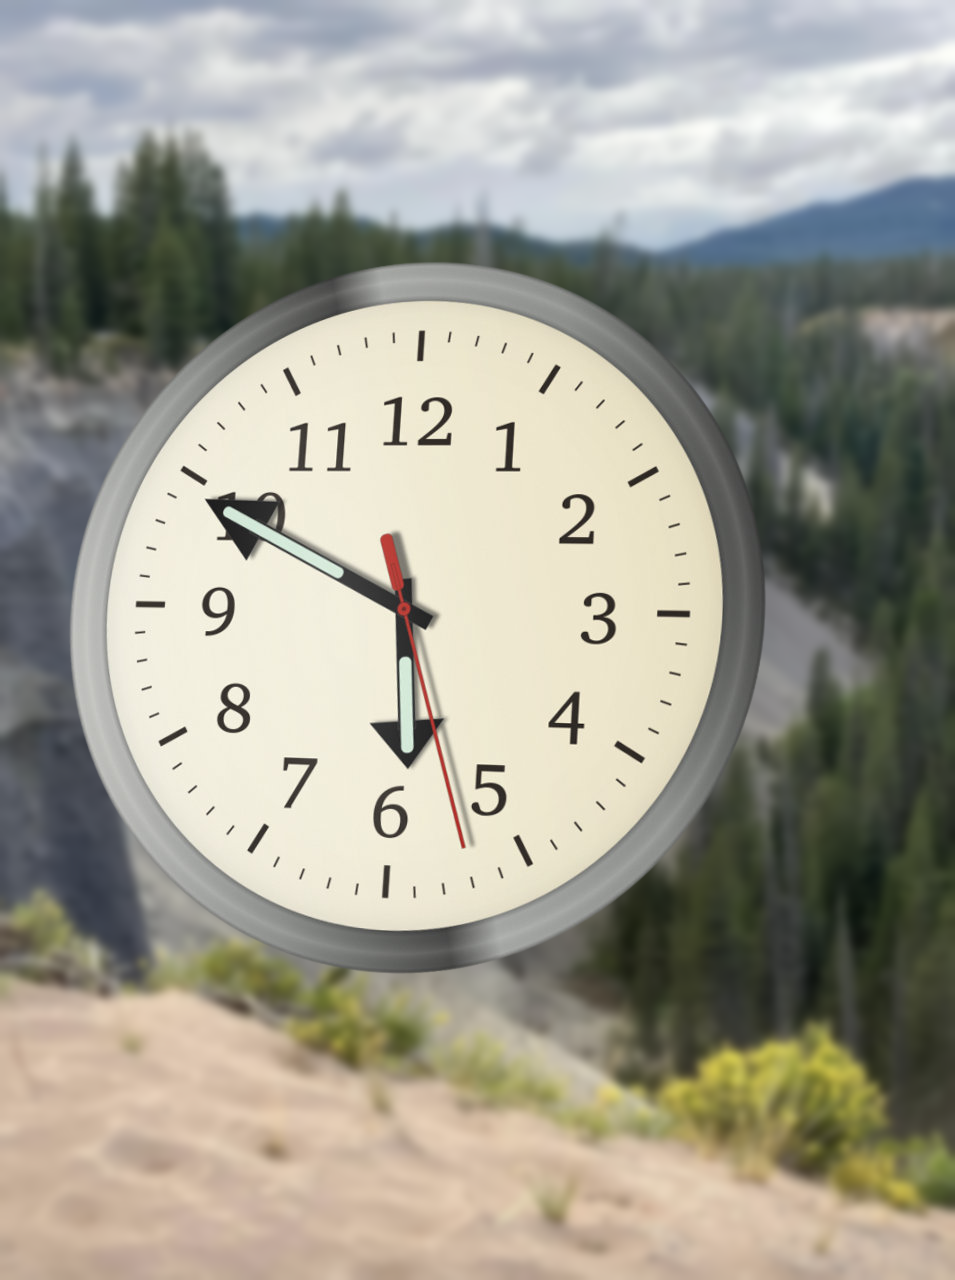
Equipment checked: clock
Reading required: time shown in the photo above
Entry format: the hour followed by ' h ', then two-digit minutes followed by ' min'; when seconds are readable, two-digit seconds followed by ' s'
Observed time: 5 h 49 min 27 s
